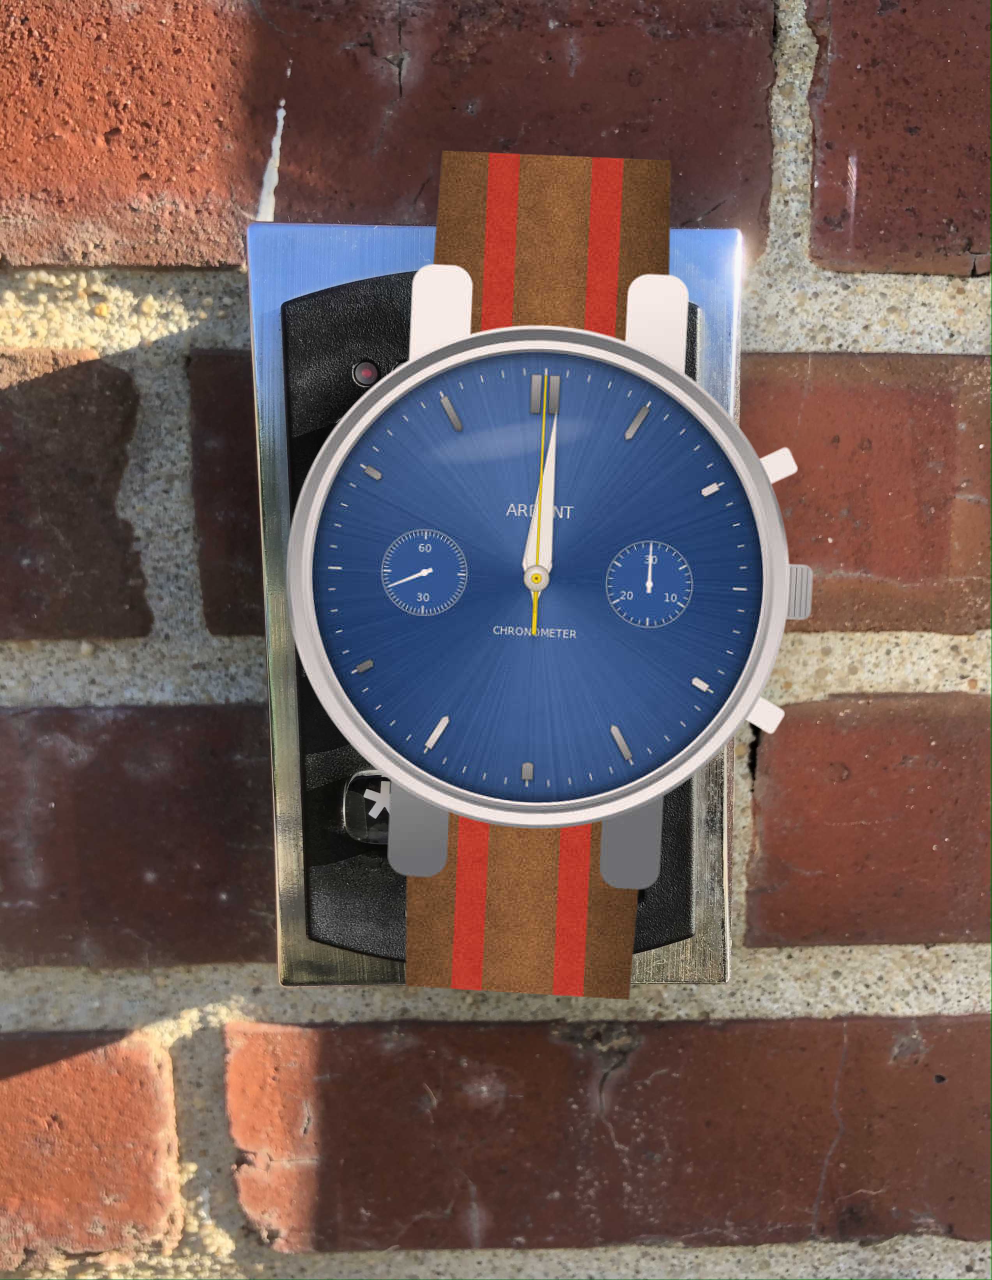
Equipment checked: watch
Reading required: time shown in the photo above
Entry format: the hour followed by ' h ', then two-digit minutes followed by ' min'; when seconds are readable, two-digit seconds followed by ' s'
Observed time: 12 h 00 min 41 s
